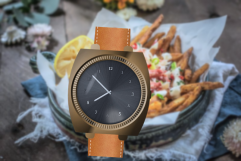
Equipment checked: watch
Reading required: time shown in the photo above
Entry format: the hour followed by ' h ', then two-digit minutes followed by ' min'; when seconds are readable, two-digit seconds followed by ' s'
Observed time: 7 h 52 min
